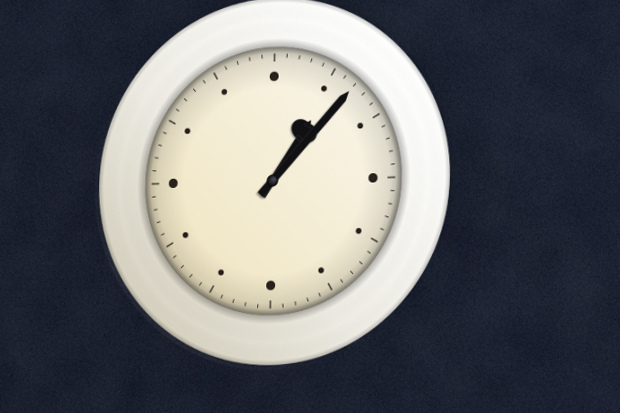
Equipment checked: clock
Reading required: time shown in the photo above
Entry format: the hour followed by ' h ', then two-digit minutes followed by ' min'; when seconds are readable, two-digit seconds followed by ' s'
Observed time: 1 h 07 min
